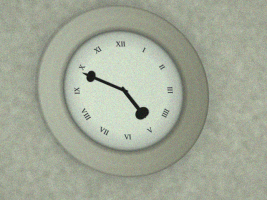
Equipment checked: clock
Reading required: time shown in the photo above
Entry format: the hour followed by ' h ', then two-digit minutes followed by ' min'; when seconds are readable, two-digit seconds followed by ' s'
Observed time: 4 h 49 min
